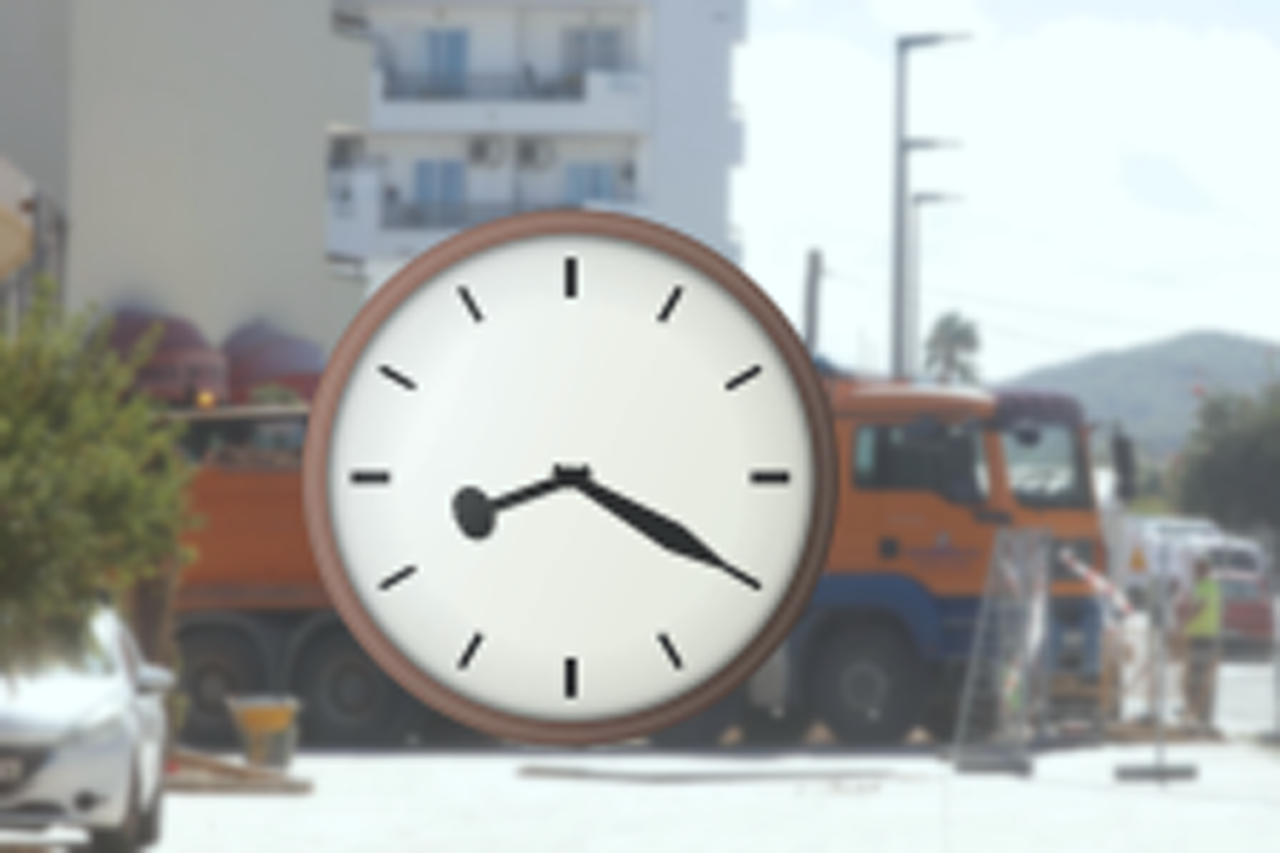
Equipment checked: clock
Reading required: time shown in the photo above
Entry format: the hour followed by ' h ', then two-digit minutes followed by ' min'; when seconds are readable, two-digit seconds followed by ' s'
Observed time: 8 h 20 min
